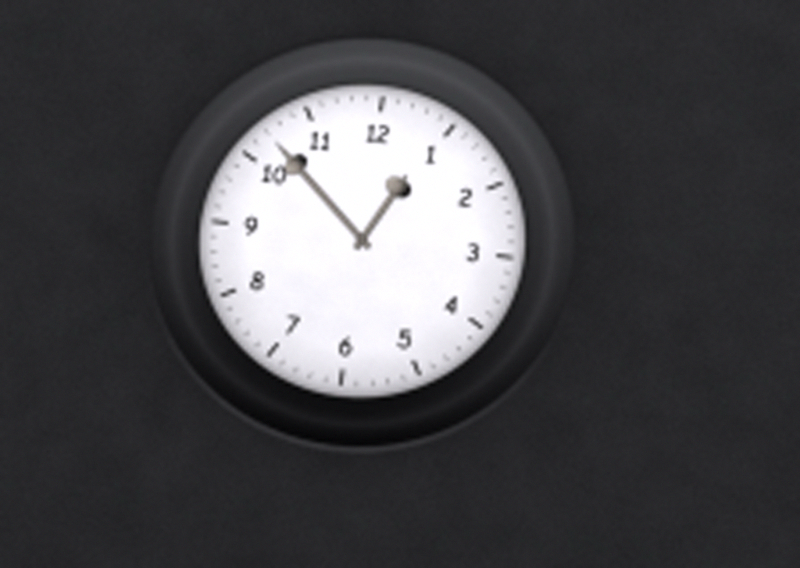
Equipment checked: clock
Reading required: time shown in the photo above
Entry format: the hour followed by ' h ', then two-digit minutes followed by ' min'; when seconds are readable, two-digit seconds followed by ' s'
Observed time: 12 h 52 min
